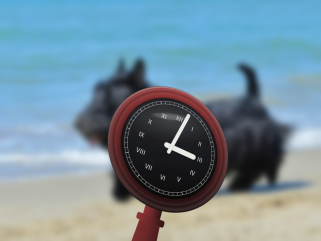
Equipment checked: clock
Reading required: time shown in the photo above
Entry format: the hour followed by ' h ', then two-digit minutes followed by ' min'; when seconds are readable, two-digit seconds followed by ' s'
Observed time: 3 h 02 min
